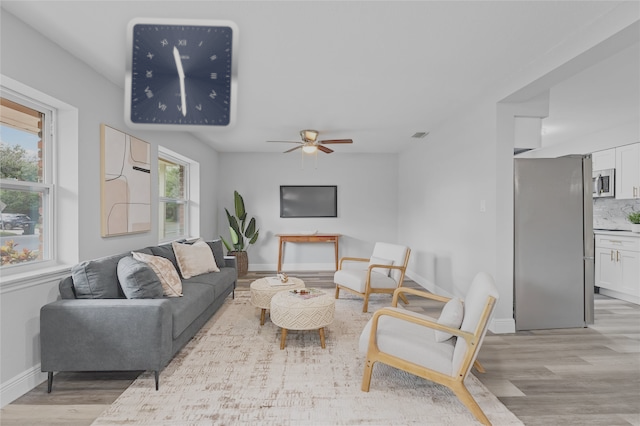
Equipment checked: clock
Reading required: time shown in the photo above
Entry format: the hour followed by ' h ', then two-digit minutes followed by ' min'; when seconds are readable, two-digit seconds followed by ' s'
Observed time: 11 h 29 min
